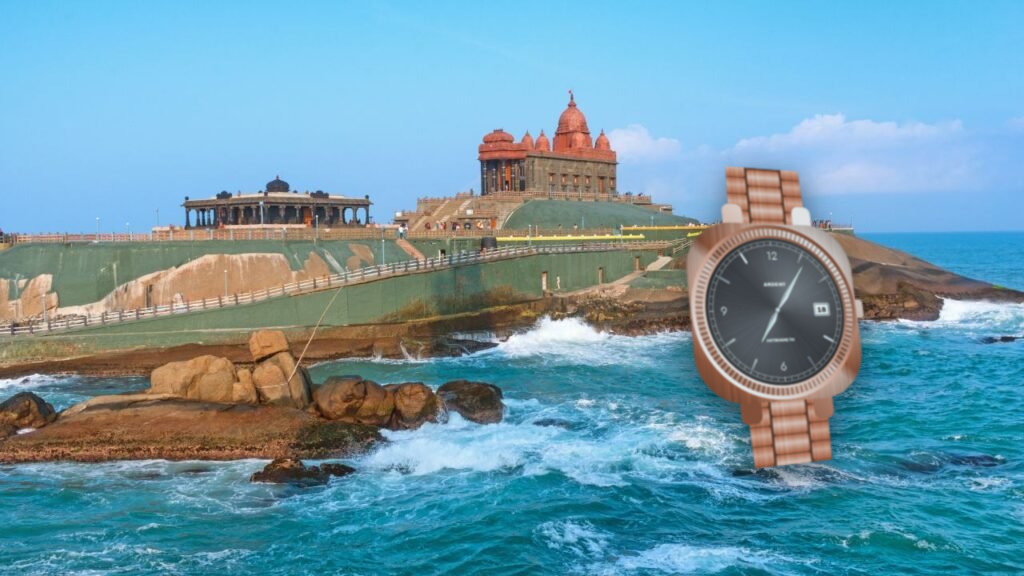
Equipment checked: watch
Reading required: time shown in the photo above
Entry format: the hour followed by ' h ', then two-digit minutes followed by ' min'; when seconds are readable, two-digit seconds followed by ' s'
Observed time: 7 h 06 min
